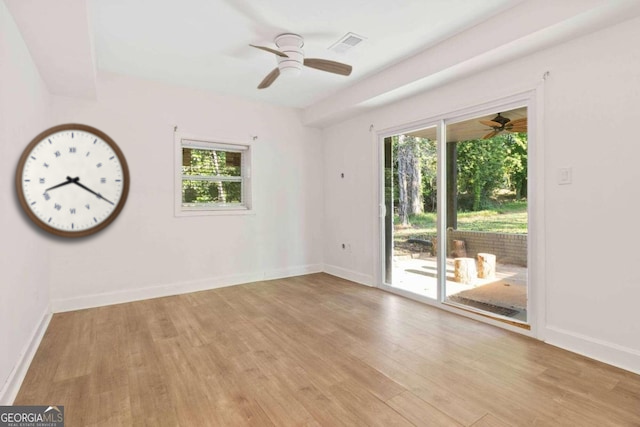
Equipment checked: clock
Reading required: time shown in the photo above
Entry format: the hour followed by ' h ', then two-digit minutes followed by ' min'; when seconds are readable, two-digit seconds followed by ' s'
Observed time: 8 h 20 min
